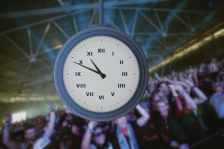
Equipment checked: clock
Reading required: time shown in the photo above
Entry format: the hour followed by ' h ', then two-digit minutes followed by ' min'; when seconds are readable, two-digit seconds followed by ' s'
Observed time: 10 h 49 min
